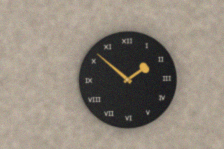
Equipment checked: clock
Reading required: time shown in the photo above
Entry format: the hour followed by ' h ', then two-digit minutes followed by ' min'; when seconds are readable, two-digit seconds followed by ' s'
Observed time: 1 h 52 min
